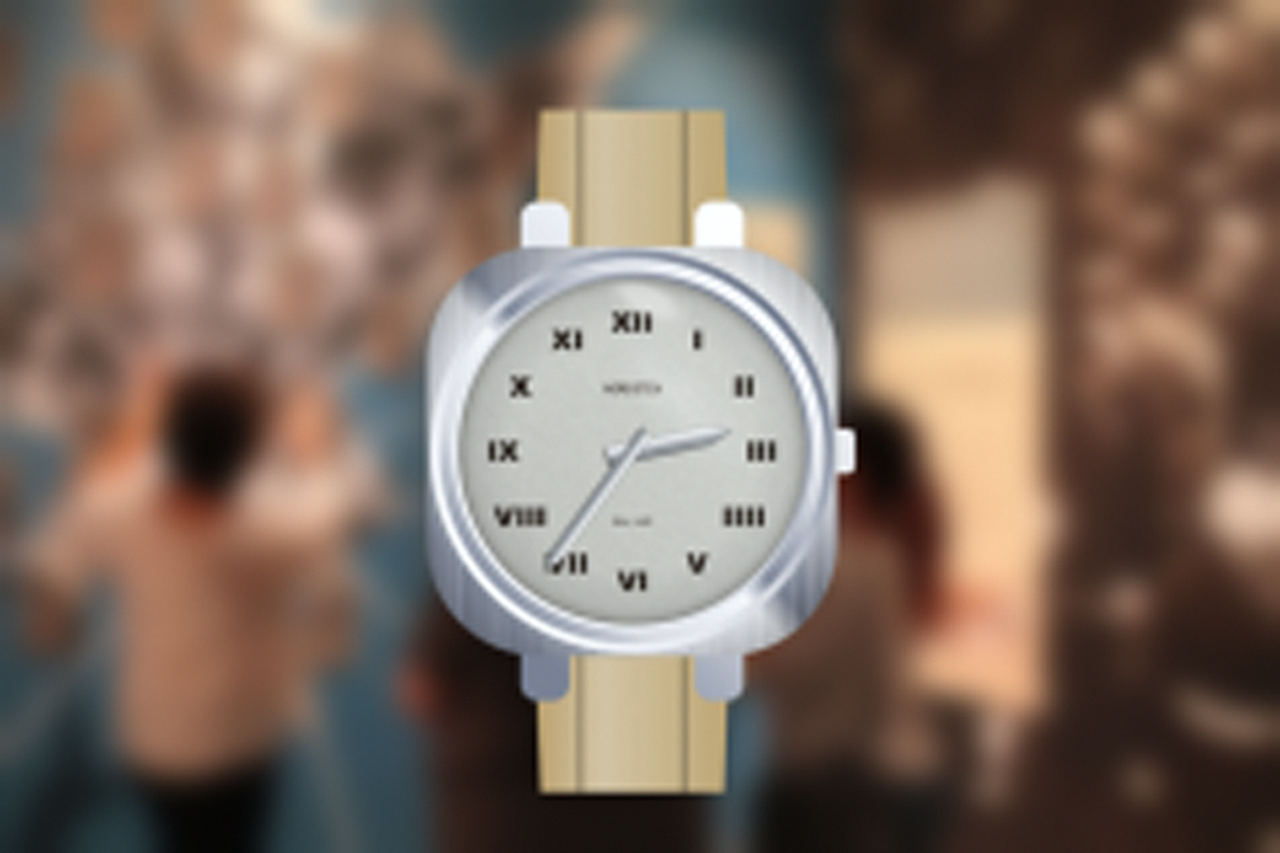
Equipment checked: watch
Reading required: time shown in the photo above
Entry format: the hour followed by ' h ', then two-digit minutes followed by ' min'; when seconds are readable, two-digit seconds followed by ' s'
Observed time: 2 h 36 min
